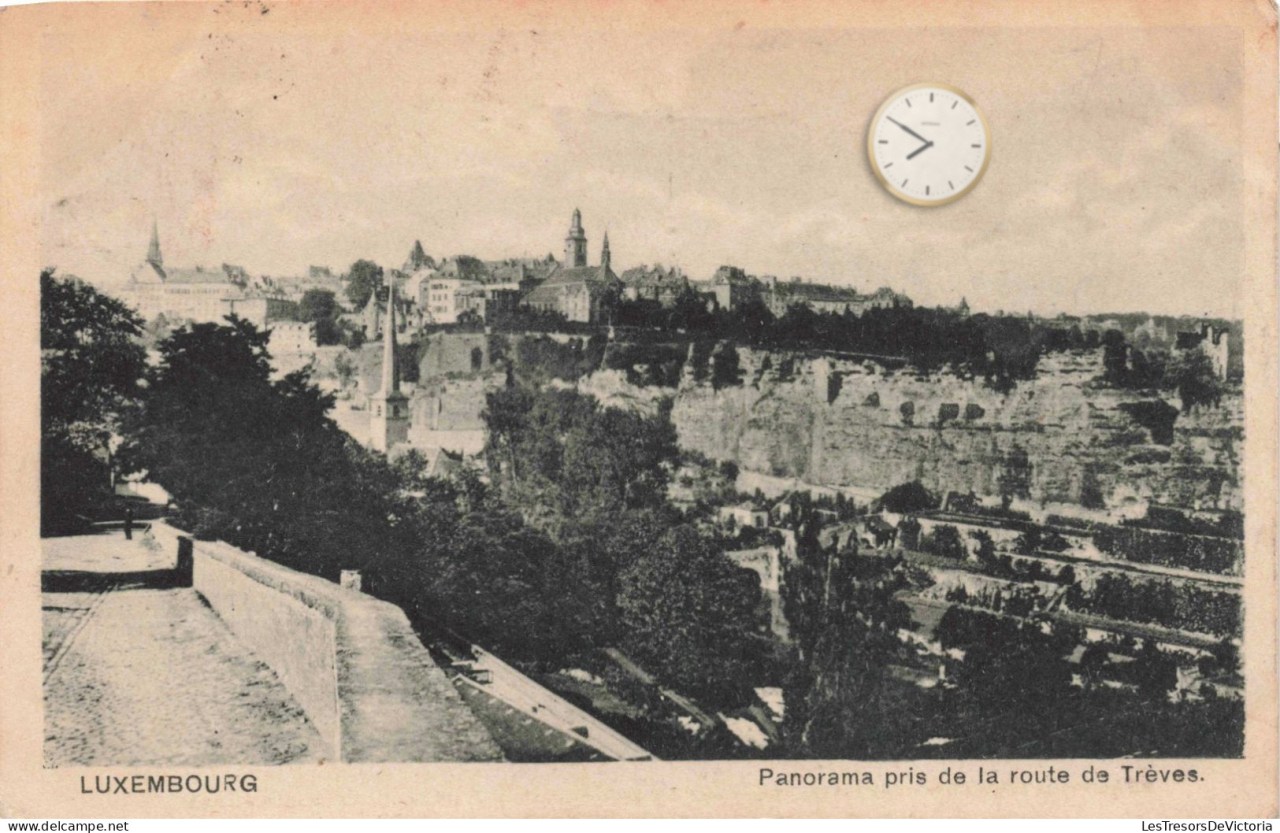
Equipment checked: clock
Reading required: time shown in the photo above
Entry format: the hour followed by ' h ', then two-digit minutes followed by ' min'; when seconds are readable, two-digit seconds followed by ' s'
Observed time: 7 h 50 min
